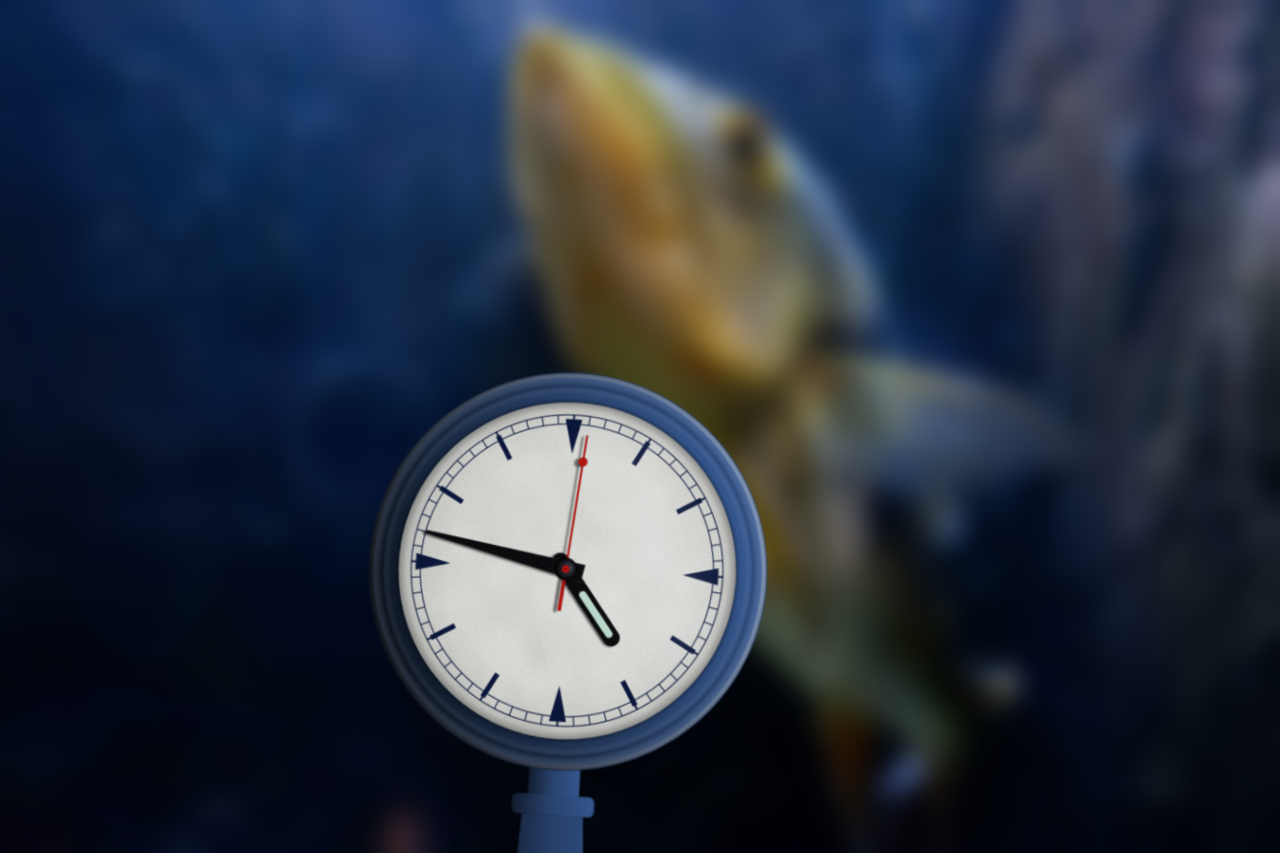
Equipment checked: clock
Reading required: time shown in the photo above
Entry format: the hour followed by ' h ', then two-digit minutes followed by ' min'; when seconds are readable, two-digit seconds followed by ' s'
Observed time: 4 h 47 min 01 s
